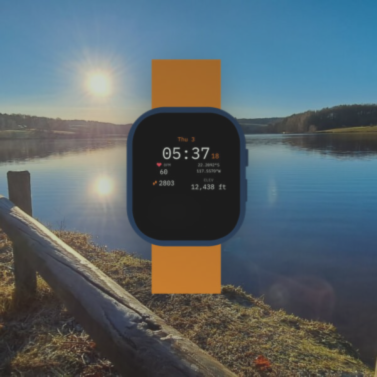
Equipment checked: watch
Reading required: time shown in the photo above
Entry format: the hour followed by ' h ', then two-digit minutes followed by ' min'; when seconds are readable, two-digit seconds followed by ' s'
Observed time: 5 h 37 min
